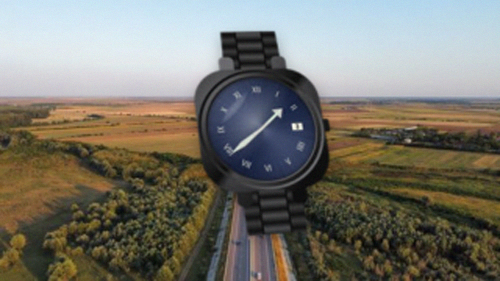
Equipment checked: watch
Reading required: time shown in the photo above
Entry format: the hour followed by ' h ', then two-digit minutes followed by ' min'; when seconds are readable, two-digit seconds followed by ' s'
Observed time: 1 h 39 min
